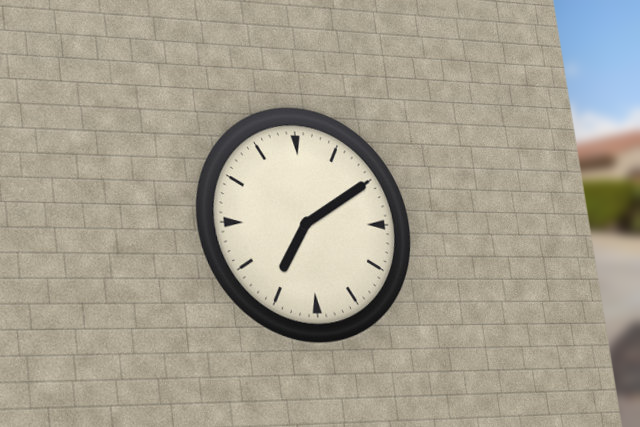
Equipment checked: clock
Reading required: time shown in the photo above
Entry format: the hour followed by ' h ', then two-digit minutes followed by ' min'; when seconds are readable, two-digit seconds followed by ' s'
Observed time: 7 h 10 min
